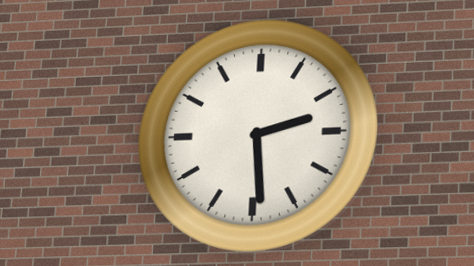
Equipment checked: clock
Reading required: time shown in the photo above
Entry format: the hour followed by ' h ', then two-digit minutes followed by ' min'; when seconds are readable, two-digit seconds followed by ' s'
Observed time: 2 h 29 min
